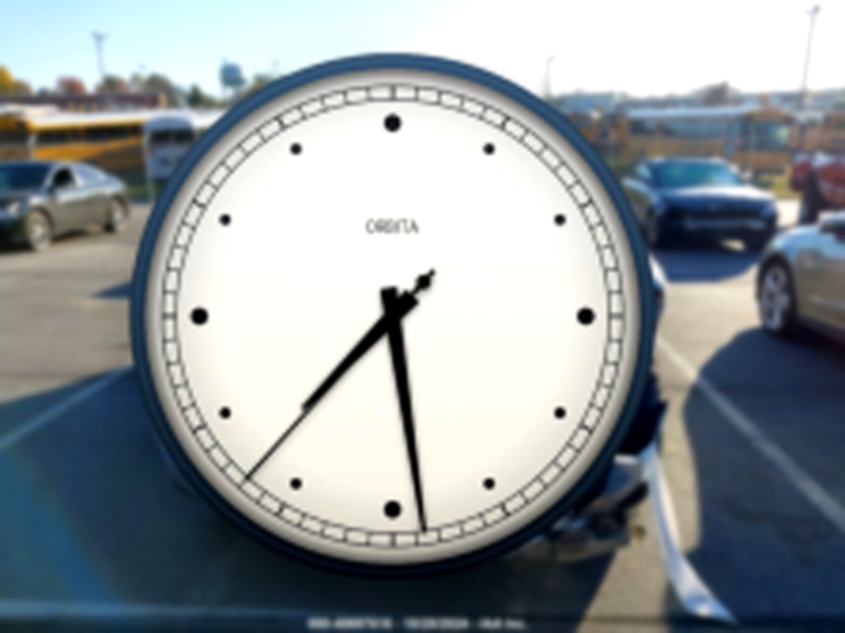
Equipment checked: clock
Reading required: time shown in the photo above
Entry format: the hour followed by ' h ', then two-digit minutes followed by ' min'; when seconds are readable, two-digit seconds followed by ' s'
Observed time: 7 h 28 min 37 s
